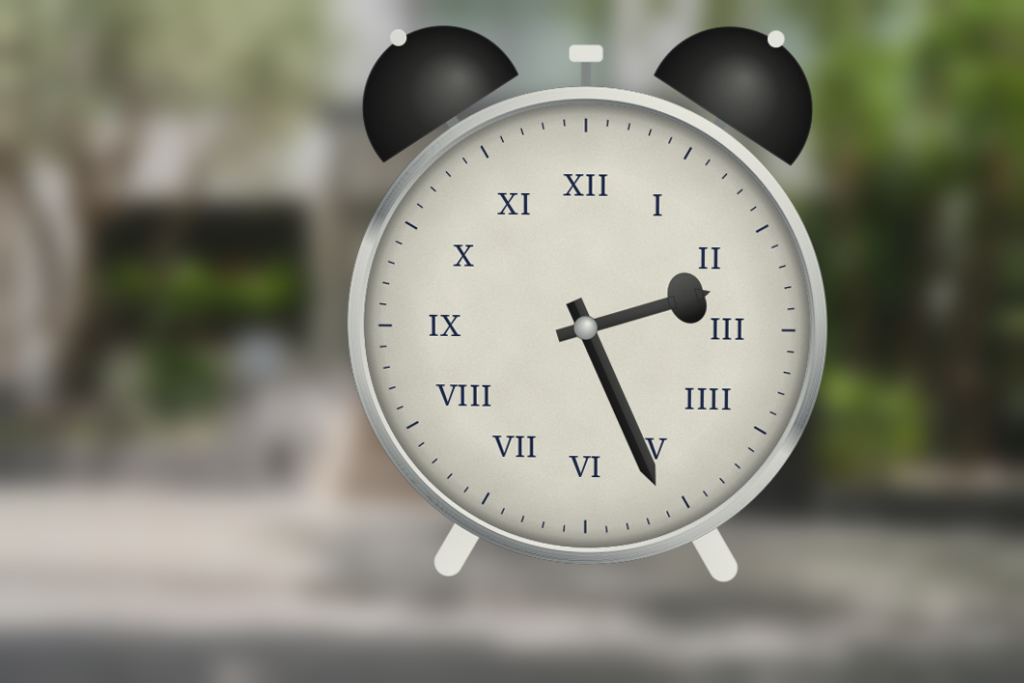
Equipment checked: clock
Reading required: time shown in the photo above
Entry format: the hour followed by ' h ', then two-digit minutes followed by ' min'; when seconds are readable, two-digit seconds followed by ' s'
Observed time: 2 h 26 min
